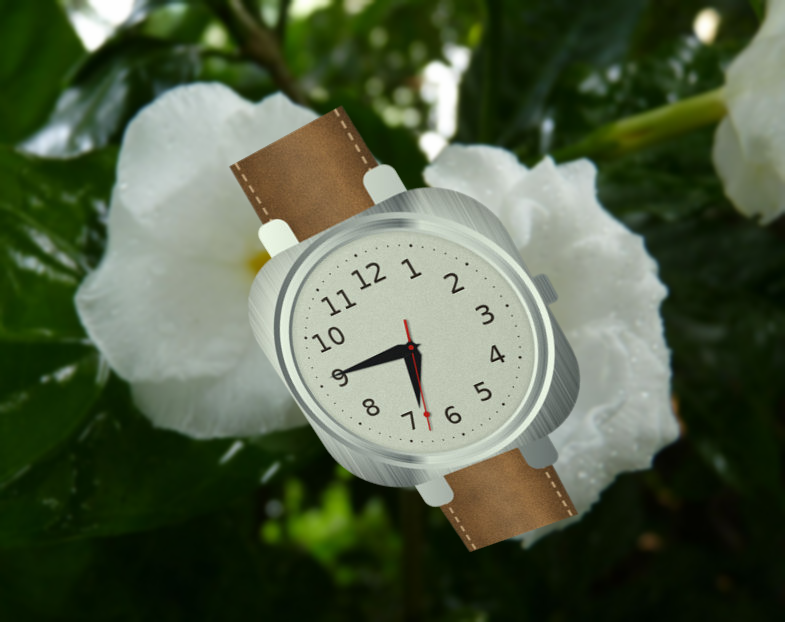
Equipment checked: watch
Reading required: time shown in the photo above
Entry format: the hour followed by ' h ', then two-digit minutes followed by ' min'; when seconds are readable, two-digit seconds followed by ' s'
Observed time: 6 h 45 min 33 s
